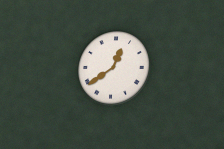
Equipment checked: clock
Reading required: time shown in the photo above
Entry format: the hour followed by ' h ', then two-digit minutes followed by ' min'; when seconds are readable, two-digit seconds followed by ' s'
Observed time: 12 h 39 min
